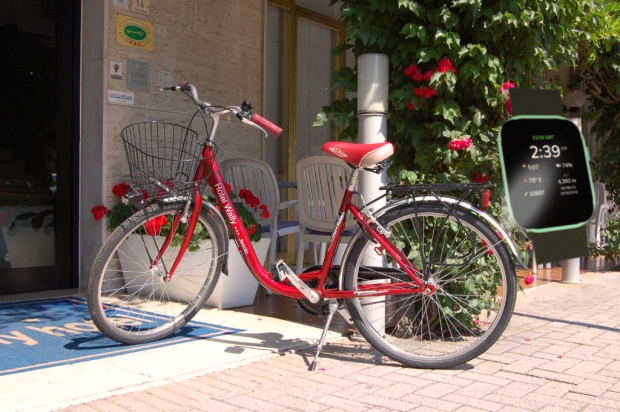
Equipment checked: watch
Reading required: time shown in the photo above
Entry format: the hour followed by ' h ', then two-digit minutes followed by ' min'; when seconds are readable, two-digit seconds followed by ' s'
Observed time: 2 h 39 min
